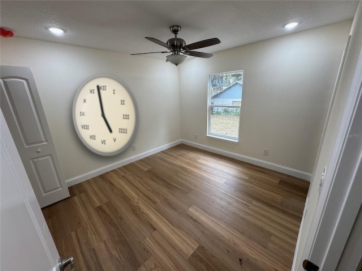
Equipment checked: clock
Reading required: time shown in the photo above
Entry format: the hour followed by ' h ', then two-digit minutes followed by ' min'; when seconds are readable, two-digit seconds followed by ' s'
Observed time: 4 h 58 min
